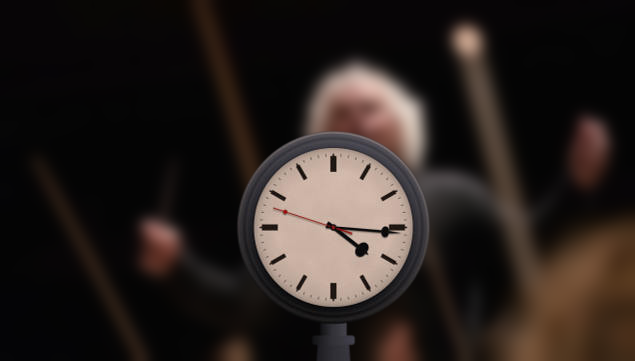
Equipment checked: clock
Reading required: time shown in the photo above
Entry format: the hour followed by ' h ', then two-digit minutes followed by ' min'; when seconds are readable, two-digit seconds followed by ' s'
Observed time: 4 h 15 min 48 s
